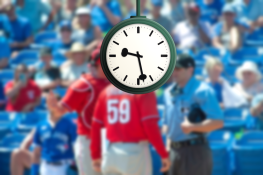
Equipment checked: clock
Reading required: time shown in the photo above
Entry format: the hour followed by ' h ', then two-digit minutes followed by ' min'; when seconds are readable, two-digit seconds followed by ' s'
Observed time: 9 h 28 min
